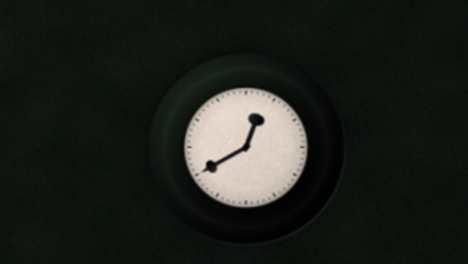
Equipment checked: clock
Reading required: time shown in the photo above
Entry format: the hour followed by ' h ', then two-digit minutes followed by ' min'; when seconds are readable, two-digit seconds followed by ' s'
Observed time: 12 h 40 min
